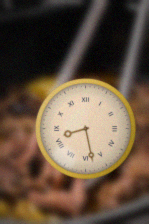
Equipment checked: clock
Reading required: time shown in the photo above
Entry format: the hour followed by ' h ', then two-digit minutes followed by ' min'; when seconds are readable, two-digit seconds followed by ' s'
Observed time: 8 h 28 min
